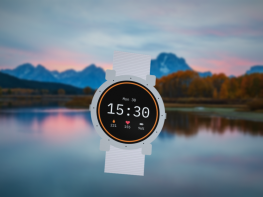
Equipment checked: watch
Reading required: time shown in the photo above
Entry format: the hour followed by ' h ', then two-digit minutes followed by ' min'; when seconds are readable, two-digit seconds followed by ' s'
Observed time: 15 h 30 min
